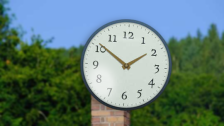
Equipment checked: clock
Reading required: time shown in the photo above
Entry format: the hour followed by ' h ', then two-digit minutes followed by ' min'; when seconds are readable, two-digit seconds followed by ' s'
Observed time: 1 h 51 min
